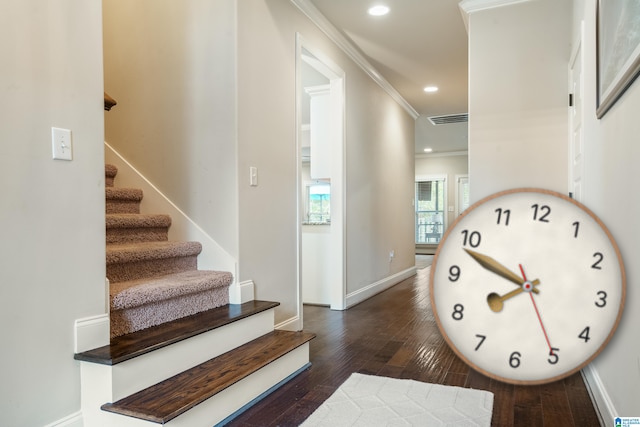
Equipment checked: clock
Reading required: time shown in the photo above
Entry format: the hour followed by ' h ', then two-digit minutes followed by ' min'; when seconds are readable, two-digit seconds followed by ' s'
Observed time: 7 h 48 min 25 s
